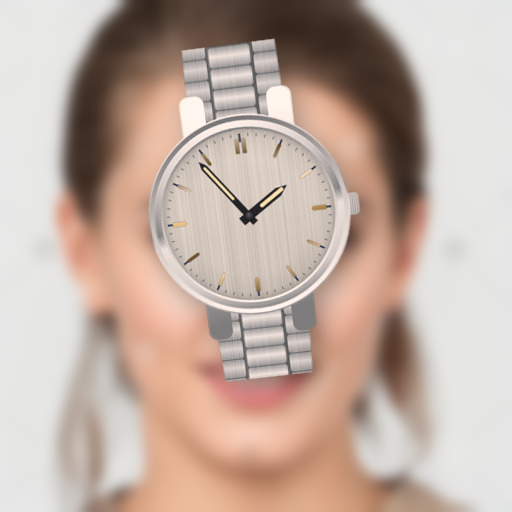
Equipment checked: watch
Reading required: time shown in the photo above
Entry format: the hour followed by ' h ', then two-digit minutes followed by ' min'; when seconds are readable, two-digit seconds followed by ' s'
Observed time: 1 h 54 min
